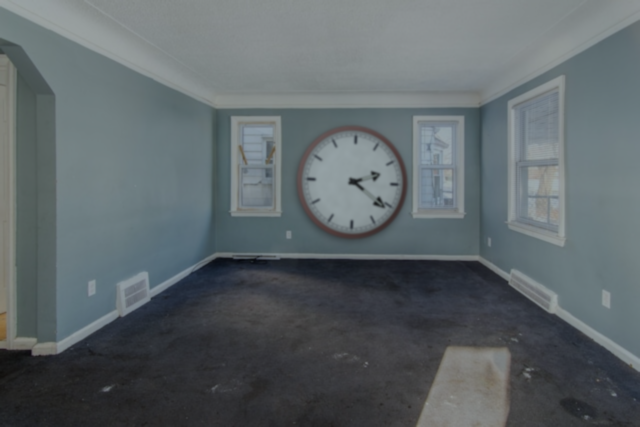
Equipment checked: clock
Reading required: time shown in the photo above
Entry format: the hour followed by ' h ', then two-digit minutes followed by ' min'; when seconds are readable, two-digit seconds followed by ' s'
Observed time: 2 h 21 min
